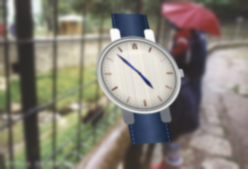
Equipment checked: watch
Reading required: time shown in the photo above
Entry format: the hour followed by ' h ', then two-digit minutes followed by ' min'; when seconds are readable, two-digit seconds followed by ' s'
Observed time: 4 h 53 min
